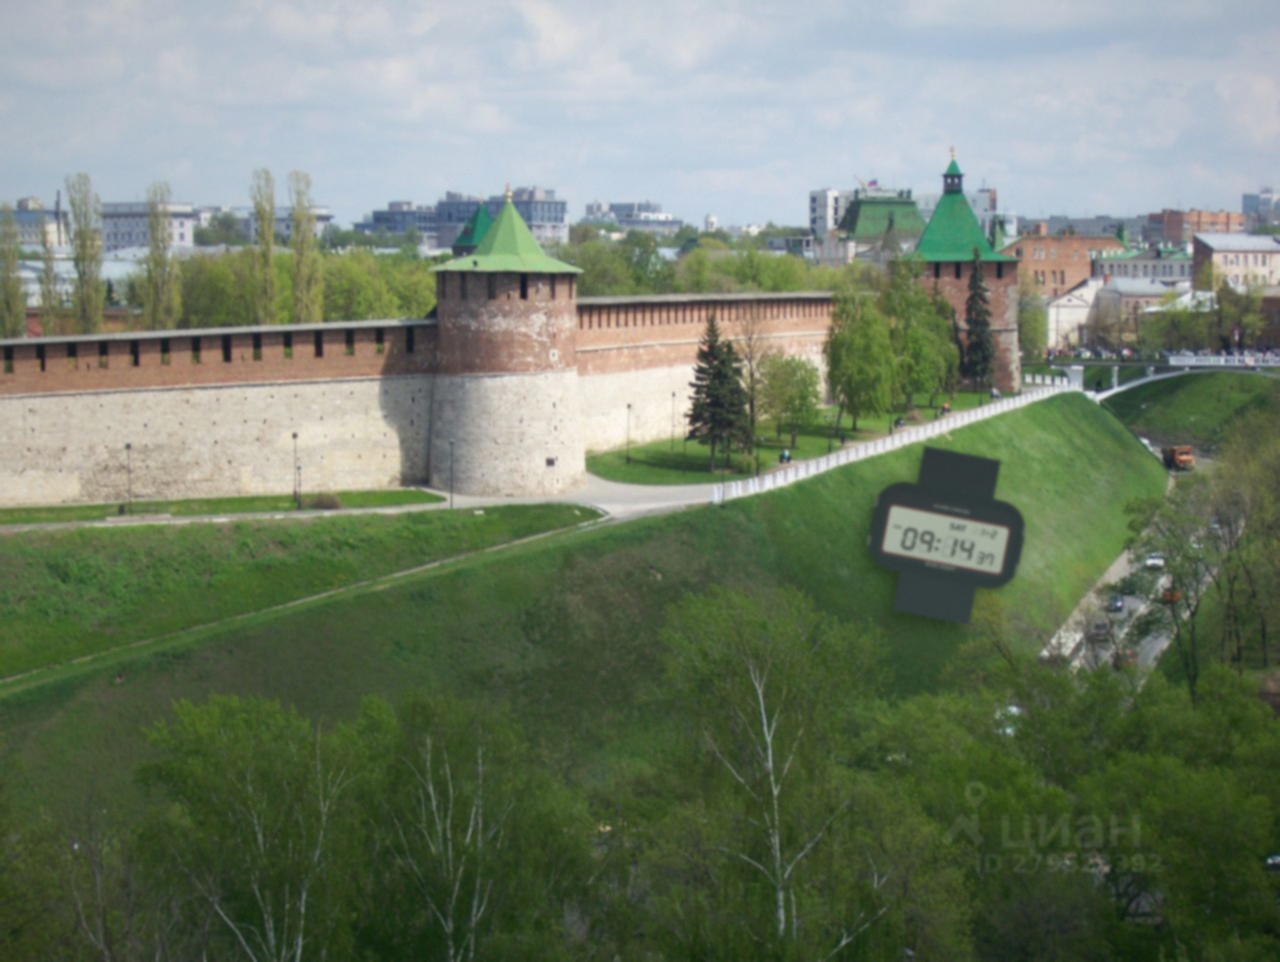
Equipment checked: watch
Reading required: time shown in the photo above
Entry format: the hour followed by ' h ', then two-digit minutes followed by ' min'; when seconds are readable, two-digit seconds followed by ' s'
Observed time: 9 h 14 min
